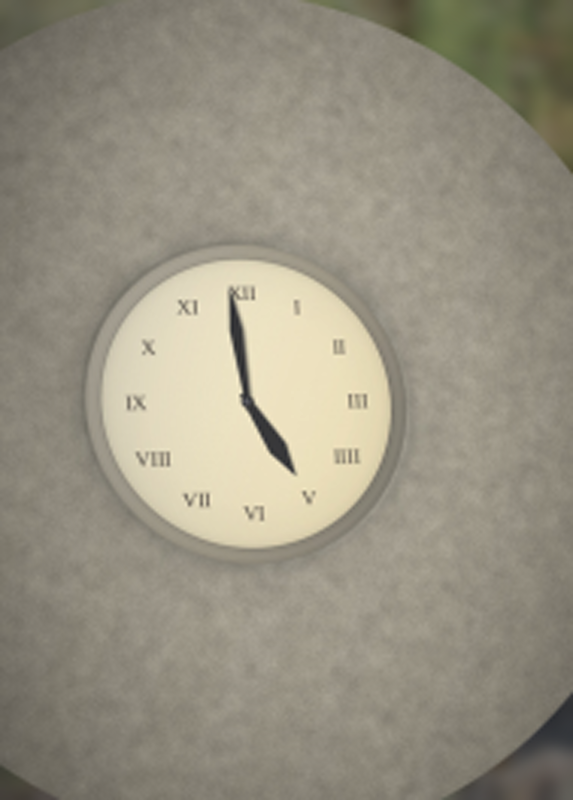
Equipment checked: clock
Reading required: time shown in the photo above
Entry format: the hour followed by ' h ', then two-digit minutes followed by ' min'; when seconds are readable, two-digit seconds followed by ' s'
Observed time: 4 h 59 min
